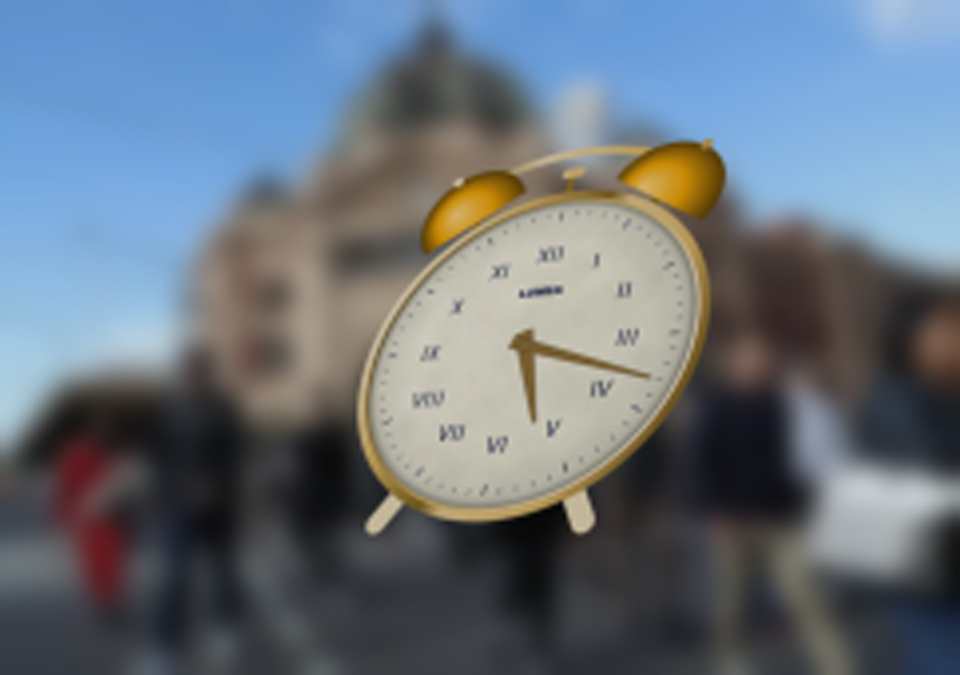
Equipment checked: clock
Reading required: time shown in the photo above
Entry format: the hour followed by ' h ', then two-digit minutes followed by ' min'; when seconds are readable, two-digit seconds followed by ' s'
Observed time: 5 h 18 min
